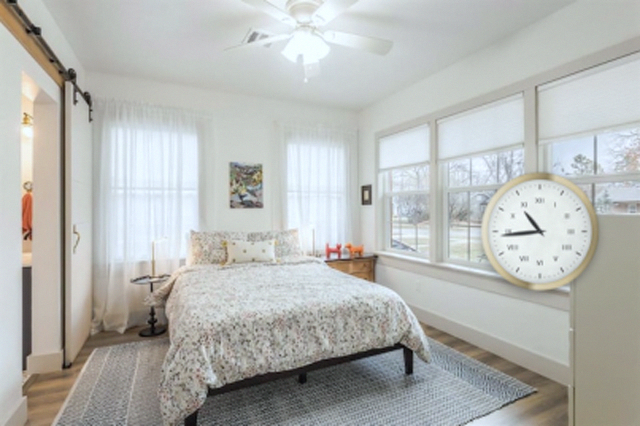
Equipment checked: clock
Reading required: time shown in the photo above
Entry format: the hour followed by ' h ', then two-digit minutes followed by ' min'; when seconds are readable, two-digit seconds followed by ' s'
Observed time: 10 h 44 min
